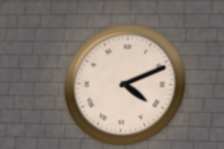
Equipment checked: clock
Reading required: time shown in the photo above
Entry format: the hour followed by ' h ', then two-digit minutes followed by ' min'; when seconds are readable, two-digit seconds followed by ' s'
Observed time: 4 h 11 min
